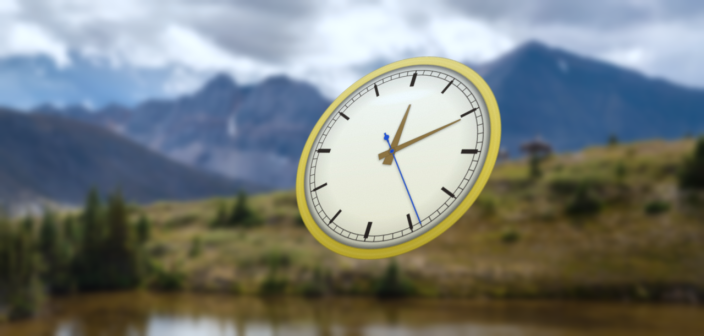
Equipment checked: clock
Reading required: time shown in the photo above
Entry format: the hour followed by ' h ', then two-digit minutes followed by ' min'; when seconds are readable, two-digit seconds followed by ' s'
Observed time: 12 h 10 min 24 s
